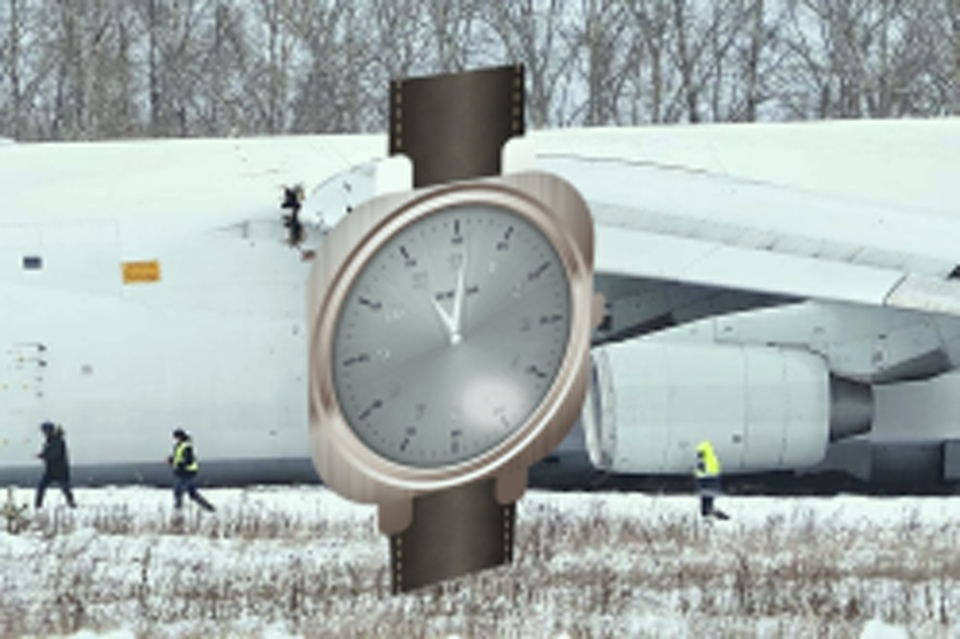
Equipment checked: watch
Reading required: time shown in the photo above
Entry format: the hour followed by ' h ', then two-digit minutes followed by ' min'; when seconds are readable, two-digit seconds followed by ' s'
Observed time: 11 h 01 min
